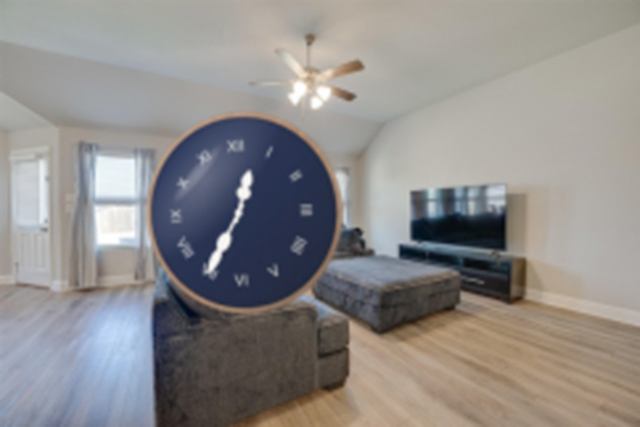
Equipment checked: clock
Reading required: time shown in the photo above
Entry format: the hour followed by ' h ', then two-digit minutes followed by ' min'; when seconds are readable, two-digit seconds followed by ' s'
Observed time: 12 h 35 min
